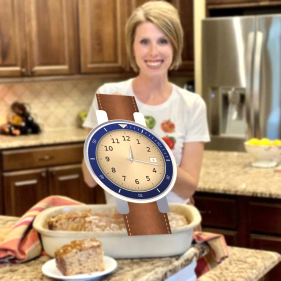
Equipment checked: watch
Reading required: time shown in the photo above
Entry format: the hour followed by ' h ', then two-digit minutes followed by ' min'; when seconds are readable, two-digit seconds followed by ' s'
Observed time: 12 h 17 min
